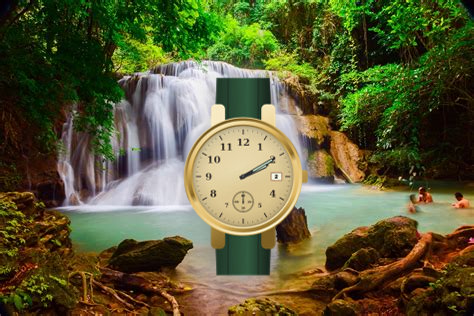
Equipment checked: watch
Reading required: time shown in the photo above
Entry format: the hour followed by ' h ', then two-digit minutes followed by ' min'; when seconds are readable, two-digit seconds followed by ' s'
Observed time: 2 h 10 min
